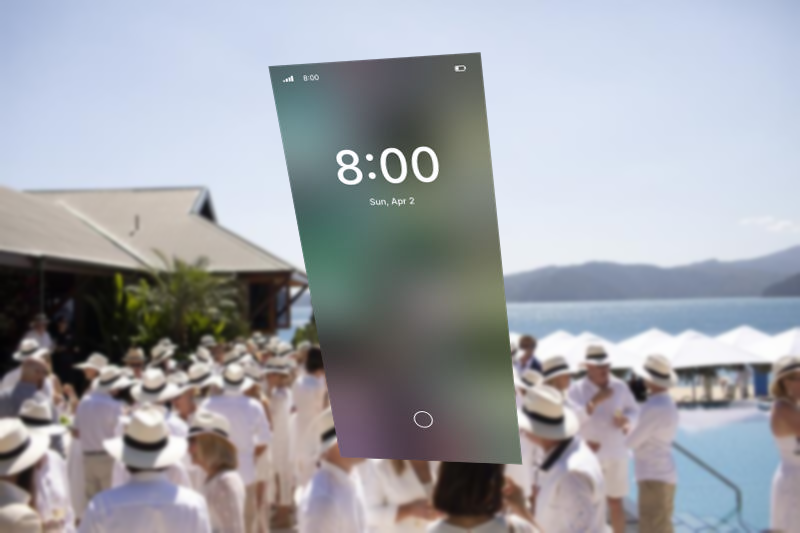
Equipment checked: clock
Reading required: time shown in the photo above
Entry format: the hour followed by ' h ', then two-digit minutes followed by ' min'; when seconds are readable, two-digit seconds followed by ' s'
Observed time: 8 h 00 min
